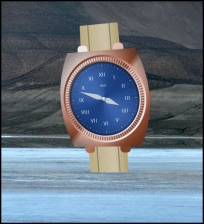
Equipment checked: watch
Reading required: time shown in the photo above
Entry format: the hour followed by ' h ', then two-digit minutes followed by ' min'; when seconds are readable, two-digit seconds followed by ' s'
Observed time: 3 h 48 min
